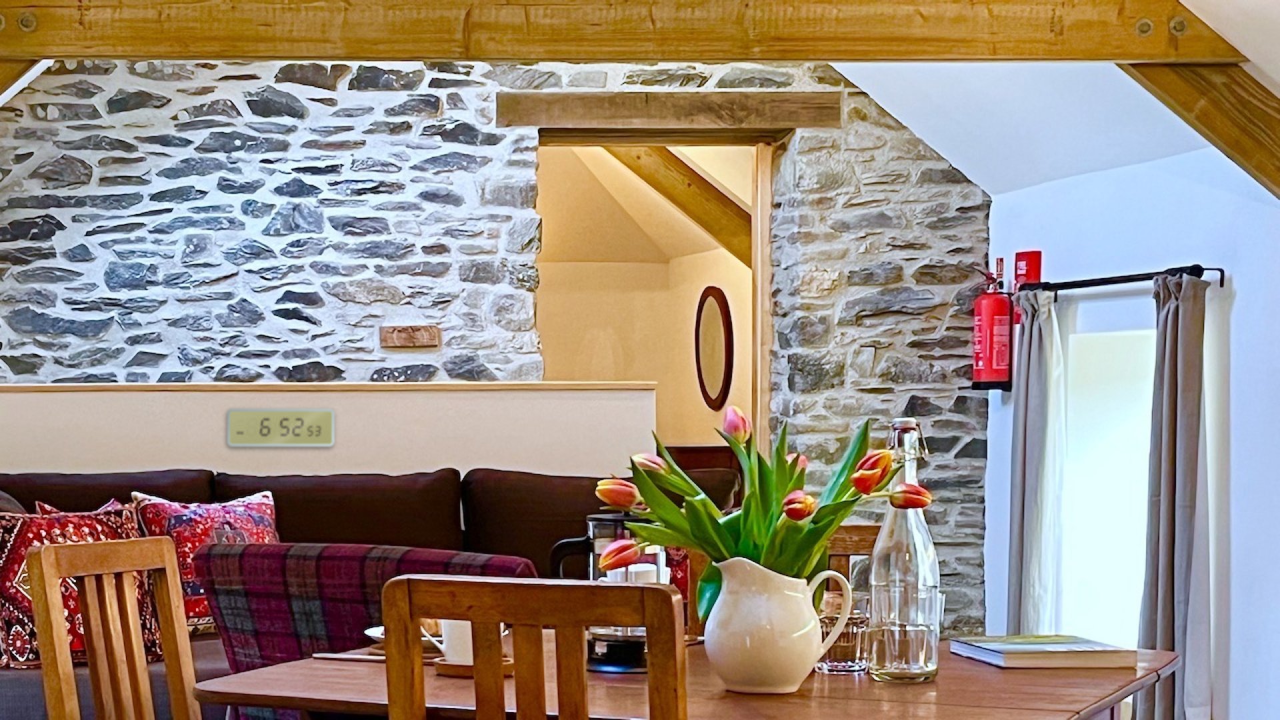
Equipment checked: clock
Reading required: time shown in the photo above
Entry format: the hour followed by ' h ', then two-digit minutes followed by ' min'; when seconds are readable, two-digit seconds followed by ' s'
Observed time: 6 h 52 min
